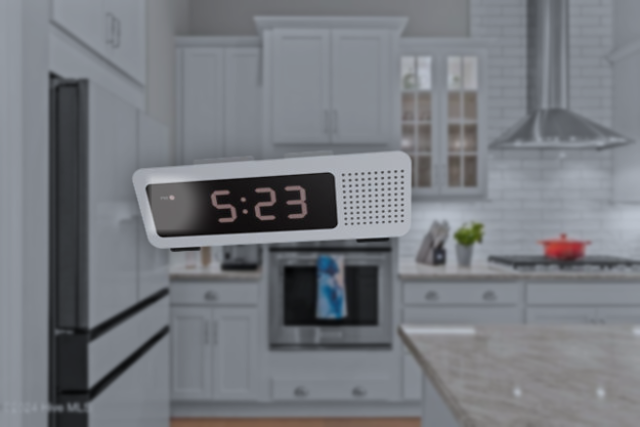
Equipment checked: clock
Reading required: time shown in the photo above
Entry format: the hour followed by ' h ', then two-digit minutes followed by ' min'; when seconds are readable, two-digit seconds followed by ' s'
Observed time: 5 h 23 min
